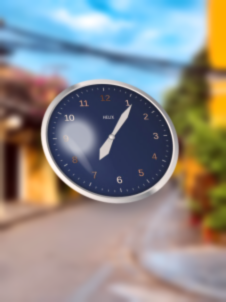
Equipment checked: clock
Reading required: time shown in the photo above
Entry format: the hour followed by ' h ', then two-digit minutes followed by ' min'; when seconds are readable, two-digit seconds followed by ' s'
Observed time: 7 h 06 min
